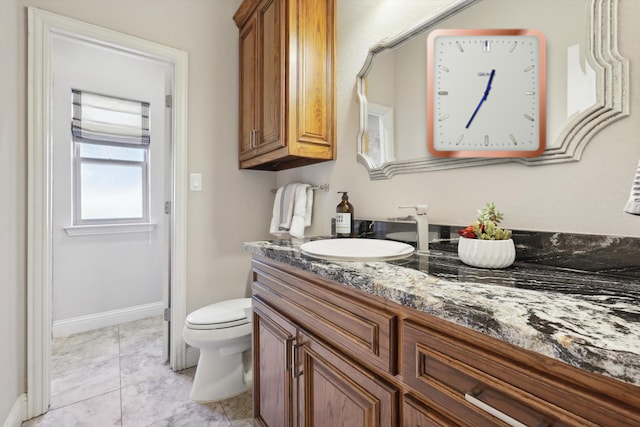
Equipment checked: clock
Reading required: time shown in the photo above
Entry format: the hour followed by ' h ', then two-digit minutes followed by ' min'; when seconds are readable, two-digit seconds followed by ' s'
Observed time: 12 h 35 min
